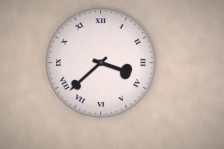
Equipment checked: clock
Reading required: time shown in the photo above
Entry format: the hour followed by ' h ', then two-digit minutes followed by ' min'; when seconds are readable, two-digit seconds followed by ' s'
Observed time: 3 h 38 min
